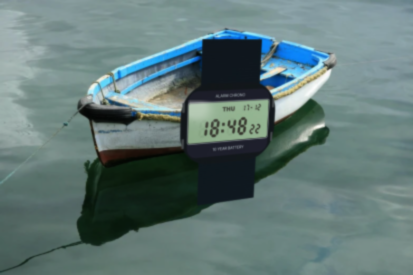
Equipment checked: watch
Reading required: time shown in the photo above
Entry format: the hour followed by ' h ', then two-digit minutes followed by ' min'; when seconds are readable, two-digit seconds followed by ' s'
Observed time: 18 h 48 min
